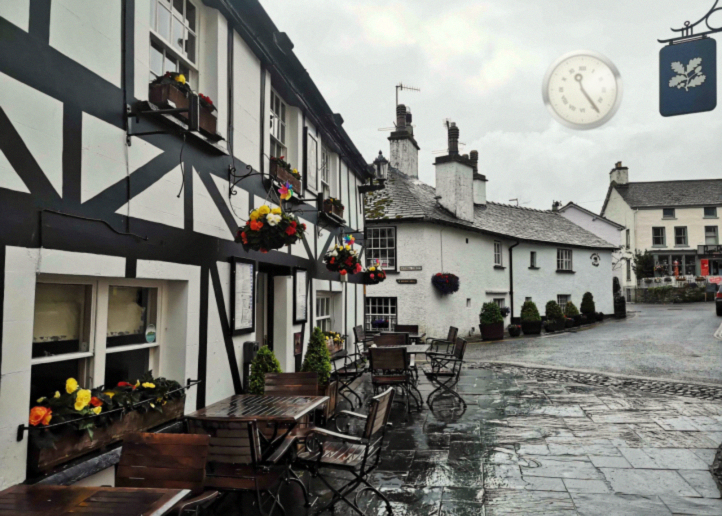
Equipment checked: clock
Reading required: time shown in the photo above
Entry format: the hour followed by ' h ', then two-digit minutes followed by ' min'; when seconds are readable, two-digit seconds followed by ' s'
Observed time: 11 h 24 min
